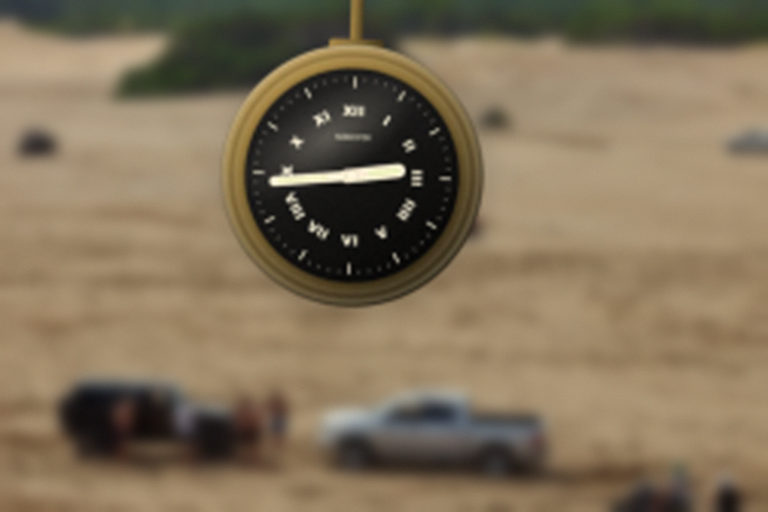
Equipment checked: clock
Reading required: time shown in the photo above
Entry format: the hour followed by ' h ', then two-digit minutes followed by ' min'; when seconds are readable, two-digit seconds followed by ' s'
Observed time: 2 h 44 min
